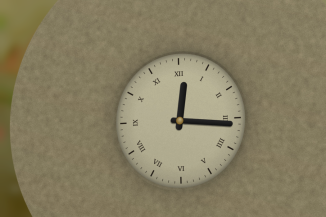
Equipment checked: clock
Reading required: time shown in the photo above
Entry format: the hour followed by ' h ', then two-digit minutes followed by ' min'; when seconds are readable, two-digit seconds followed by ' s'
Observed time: 12 h 16 min
